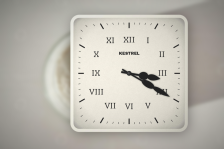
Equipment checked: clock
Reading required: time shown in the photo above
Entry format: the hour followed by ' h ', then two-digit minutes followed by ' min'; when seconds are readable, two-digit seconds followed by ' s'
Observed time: 3 h 20 min
